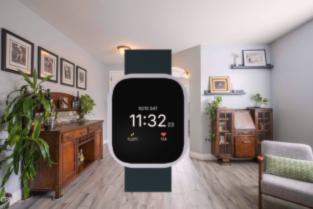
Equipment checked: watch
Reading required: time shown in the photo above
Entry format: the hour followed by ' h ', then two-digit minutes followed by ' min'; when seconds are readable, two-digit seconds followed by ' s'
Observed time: 11 h 32 min
